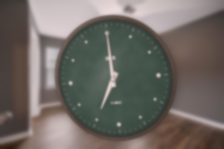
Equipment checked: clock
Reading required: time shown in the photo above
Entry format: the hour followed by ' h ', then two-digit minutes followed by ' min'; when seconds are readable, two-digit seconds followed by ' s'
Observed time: 7 h 00 min
